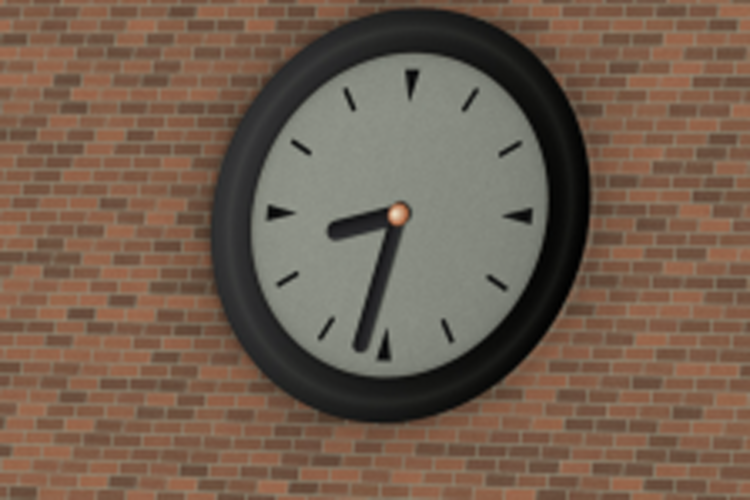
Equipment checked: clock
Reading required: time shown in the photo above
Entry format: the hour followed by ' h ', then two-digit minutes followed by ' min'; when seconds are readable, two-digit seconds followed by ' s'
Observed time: 8 h 32 min
